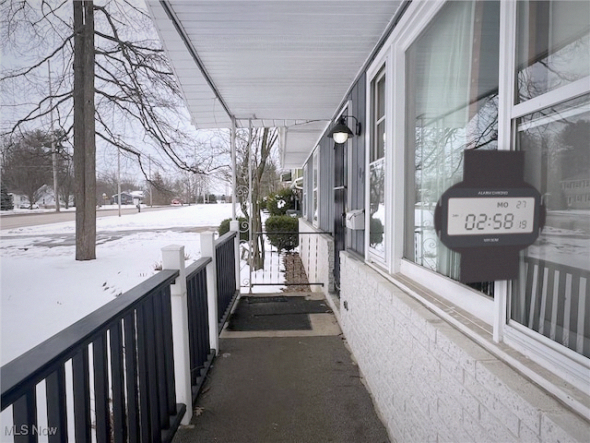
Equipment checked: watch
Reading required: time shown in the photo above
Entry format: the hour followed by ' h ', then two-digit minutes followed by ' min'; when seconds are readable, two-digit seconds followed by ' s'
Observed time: 2 h 58 min 19 s
